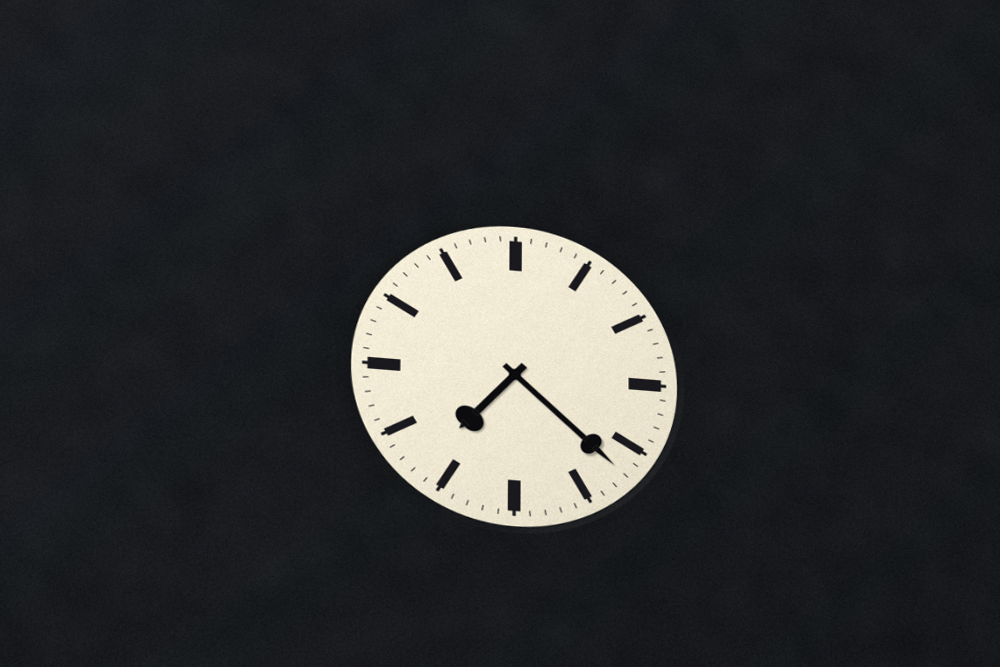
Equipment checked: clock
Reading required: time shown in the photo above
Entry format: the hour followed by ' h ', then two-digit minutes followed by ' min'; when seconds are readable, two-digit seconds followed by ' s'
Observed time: 7 h 22 min
